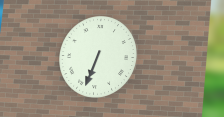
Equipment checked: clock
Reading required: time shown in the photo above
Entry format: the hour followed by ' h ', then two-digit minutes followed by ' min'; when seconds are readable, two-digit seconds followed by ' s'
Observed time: 6 h 33 min
